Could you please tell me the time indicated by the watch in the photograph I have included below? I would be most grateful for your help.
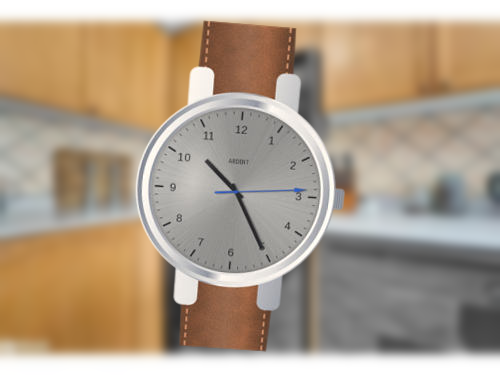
10:25:14
